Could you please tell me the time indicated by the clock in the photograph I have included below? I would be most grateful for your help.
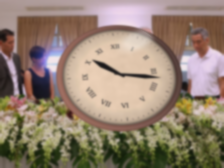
10:17
